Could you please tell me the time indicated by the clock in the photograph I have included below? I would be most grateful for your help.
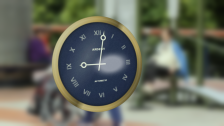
9:02
